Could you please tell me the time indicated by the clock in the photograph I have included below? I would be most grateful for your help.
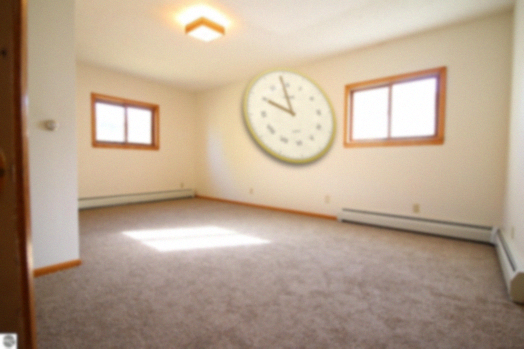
9:59
